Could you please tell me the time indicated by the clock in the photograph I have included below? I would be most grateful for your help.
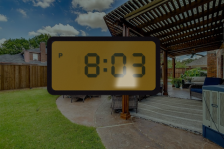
8:03
